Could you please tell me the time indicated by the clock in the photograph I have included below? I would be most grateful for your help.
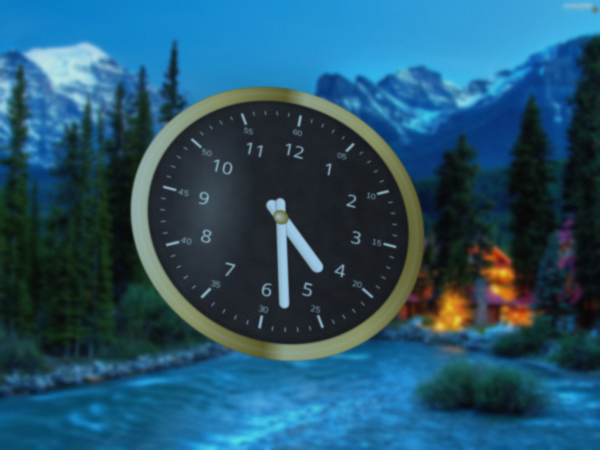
4:28
